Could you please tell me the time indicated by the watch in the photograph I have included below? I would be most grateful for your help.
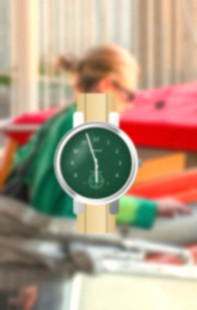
5:57
